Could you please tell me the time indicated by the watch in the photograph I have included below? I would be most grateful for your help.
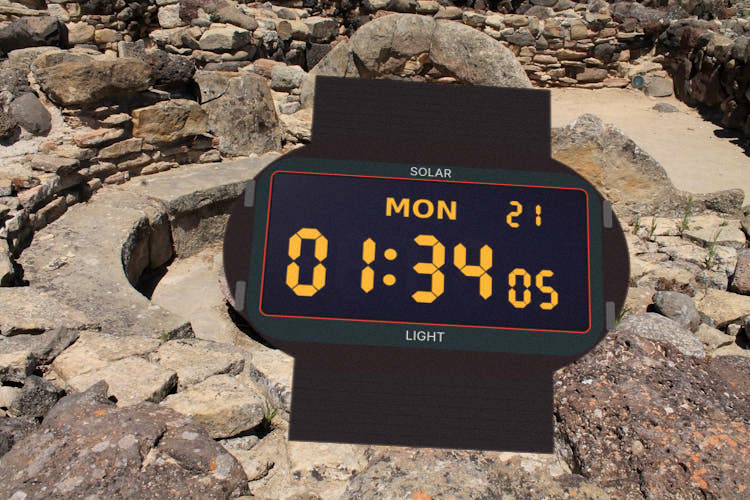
1:34:05
